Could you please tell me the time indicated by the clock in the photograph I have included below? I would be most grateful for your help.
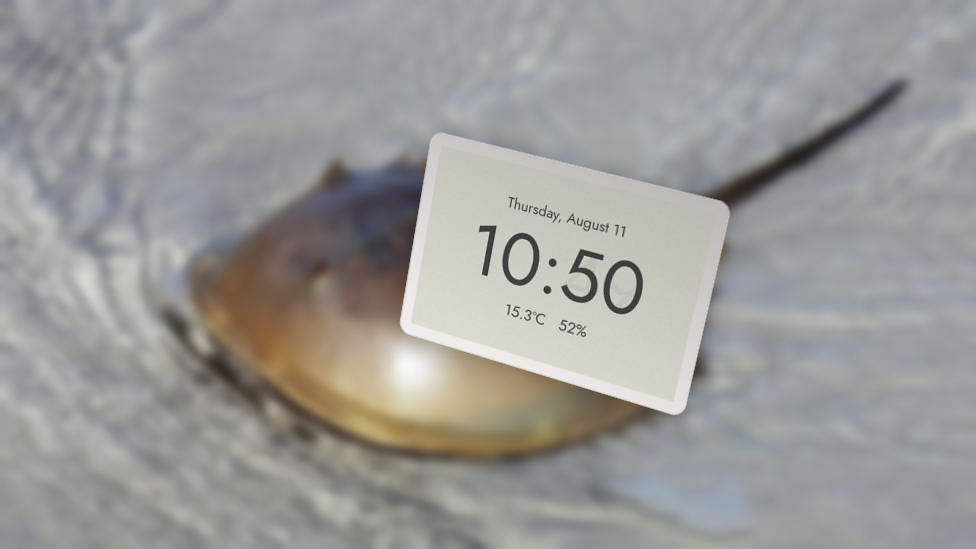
10:50
